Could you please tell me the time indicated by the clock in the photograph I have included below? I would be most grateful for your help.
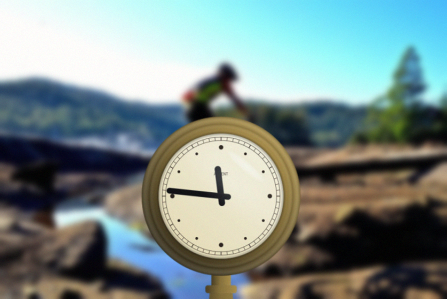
11:46
